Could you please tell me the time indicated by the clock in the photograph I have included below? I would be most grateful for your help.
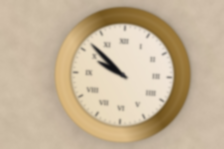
9:52
